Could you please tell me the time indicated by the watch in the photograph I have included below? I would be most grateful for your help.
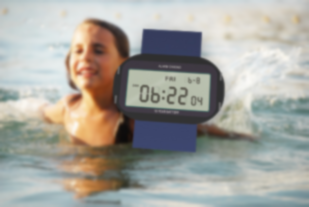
6:22
